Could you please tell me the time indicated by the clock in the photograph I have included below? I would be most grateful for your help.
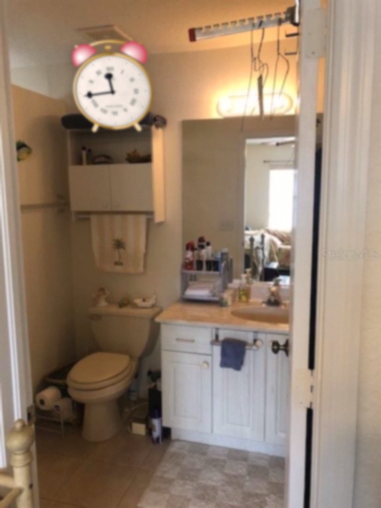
11:44
